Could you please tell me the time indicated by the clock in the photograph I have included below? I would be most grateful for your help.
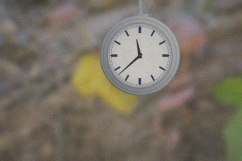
11:38
